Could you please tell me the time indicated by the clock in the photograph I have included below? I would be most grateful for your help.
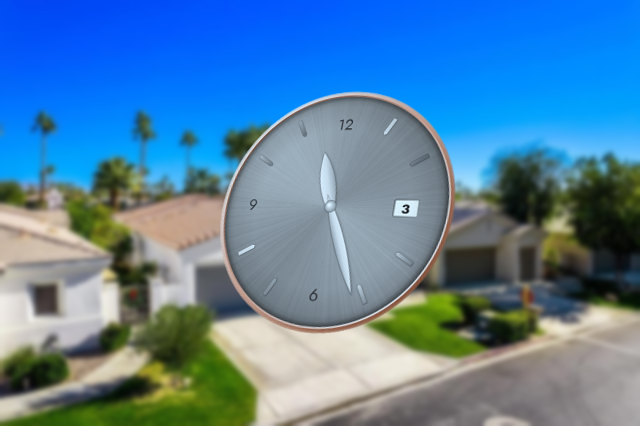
11:26
